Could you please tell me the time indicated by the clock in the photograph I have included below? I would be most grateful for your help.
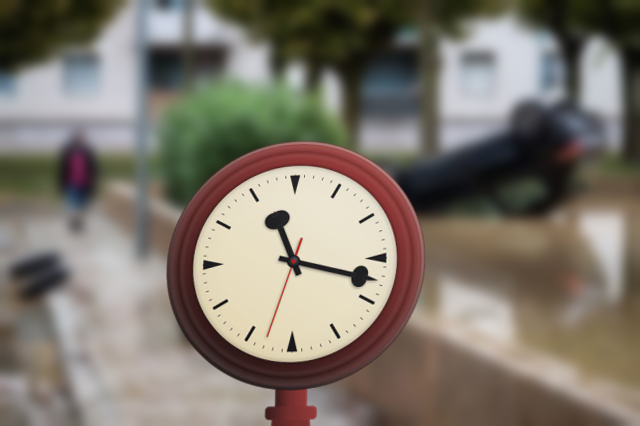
11:17:33
